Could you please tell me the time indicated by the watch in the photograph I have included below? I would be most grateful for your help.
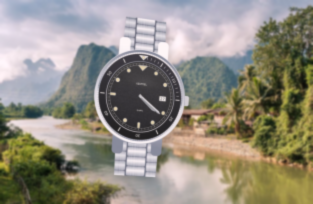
4:21
